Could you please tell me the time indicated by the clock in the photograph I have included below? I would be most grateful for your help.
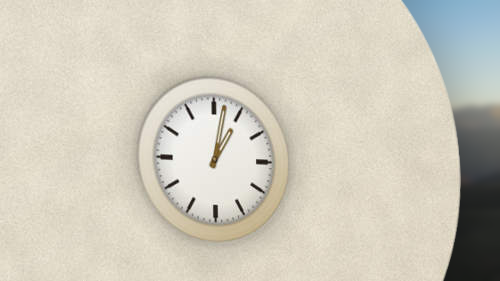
1:02
